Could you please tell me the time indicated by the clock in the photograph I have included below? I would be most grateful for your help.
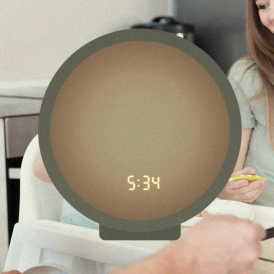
5:34
